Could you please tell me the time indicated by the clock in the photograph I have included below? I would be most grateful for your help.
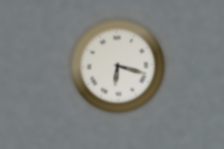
6:18
